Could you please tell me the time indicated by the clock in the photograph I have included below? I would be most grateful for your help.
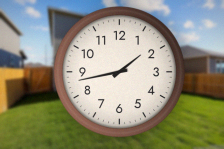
1:43
